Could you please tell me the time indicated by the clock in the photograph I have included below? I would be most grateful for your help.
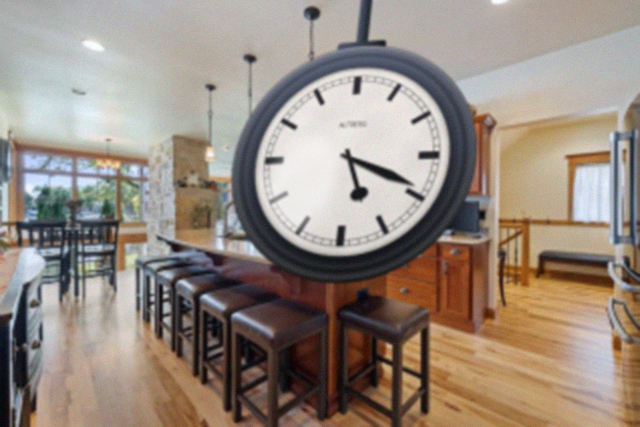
5:19
